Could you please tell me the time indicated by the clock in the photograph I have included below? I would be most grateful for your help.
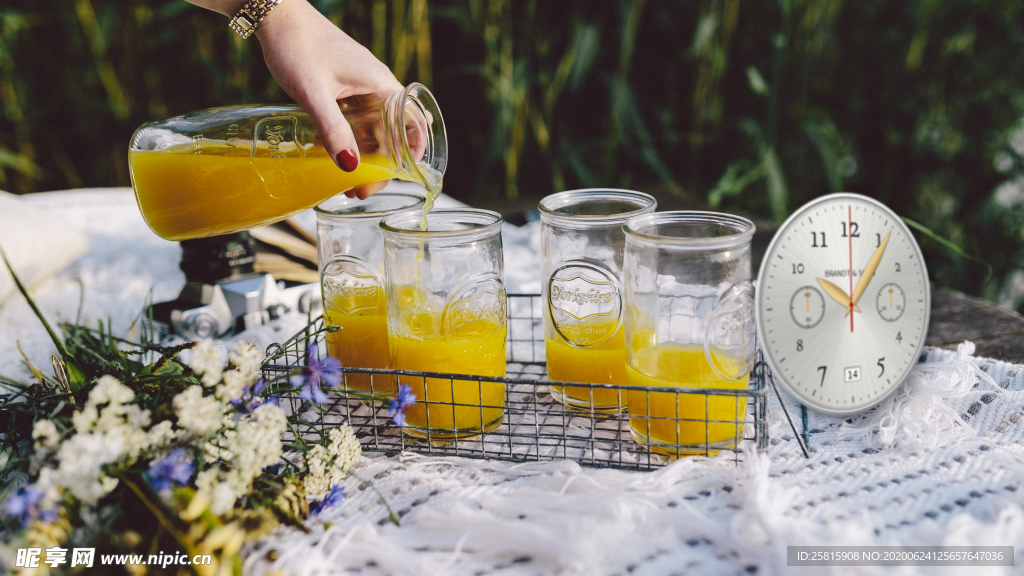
10:06
